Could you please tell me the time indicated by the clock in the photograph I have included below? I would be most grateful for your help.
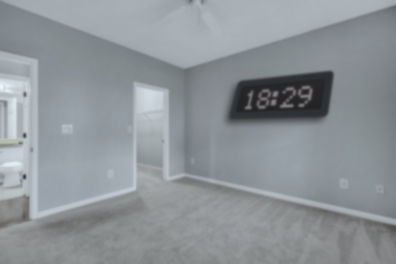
18:29
